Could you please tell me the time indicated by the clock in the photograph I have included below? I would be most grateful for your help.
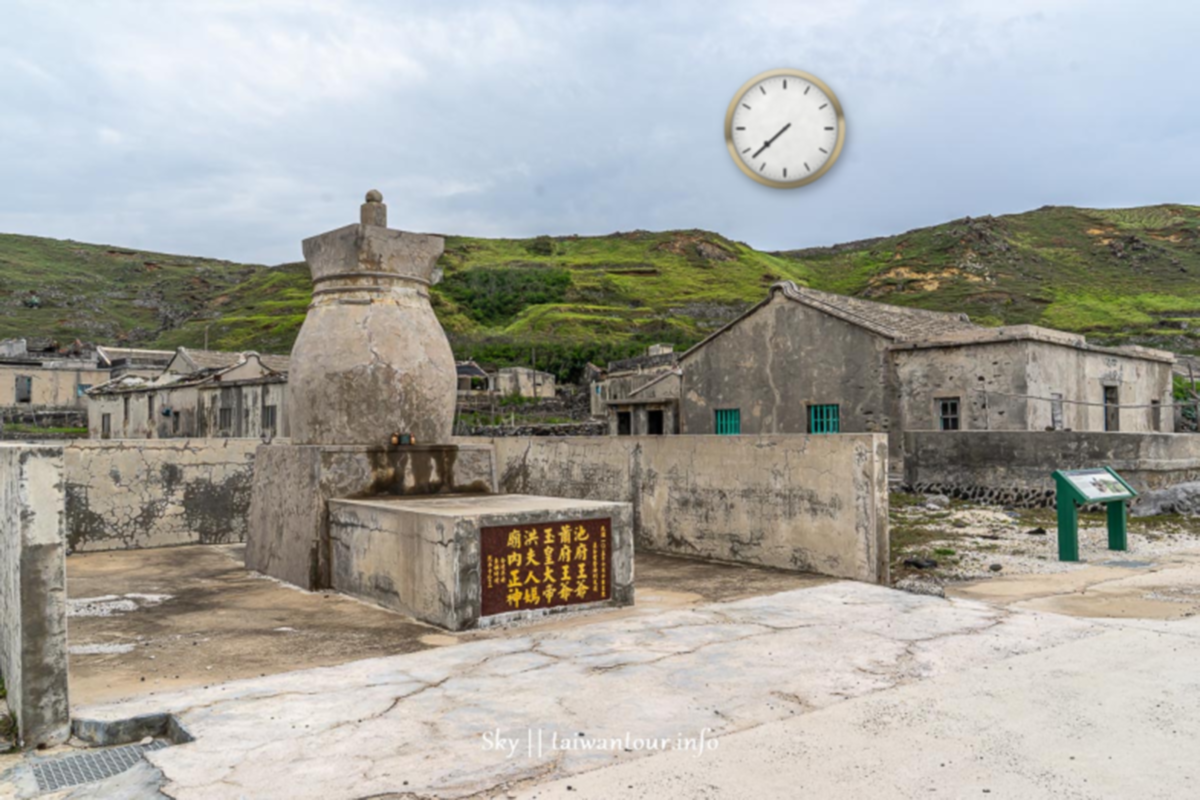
7:38
